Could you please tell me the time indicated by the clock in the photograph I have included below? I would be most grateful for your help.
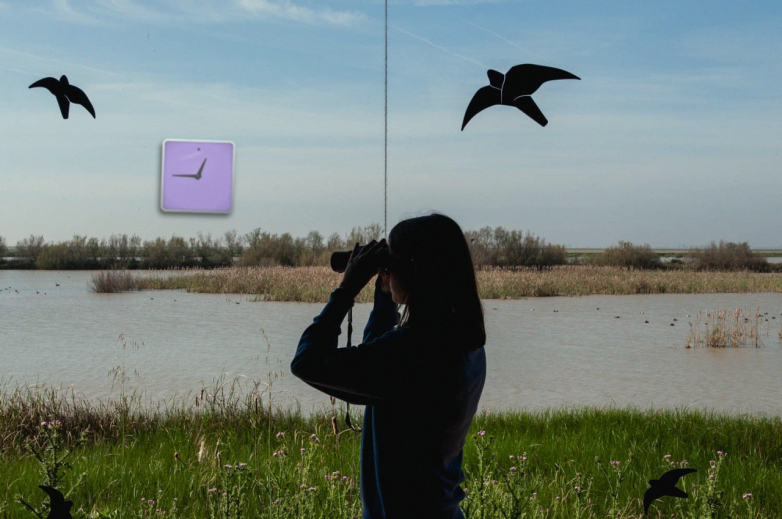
12:45
